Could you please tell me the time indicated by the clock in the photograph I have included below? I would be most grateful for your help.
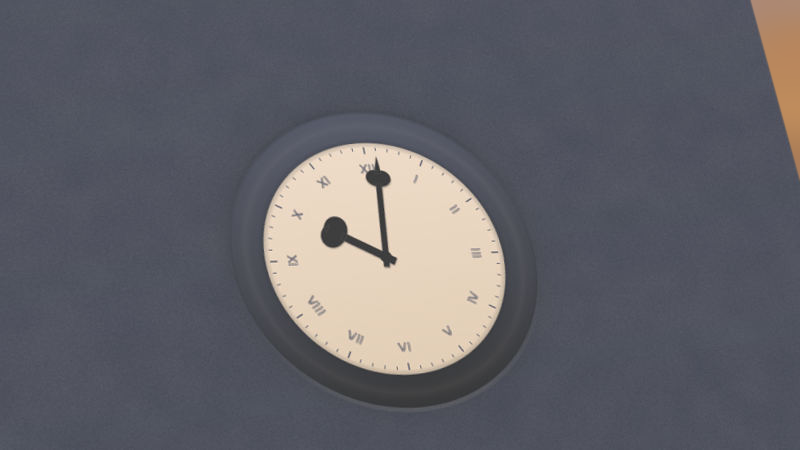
10:01
